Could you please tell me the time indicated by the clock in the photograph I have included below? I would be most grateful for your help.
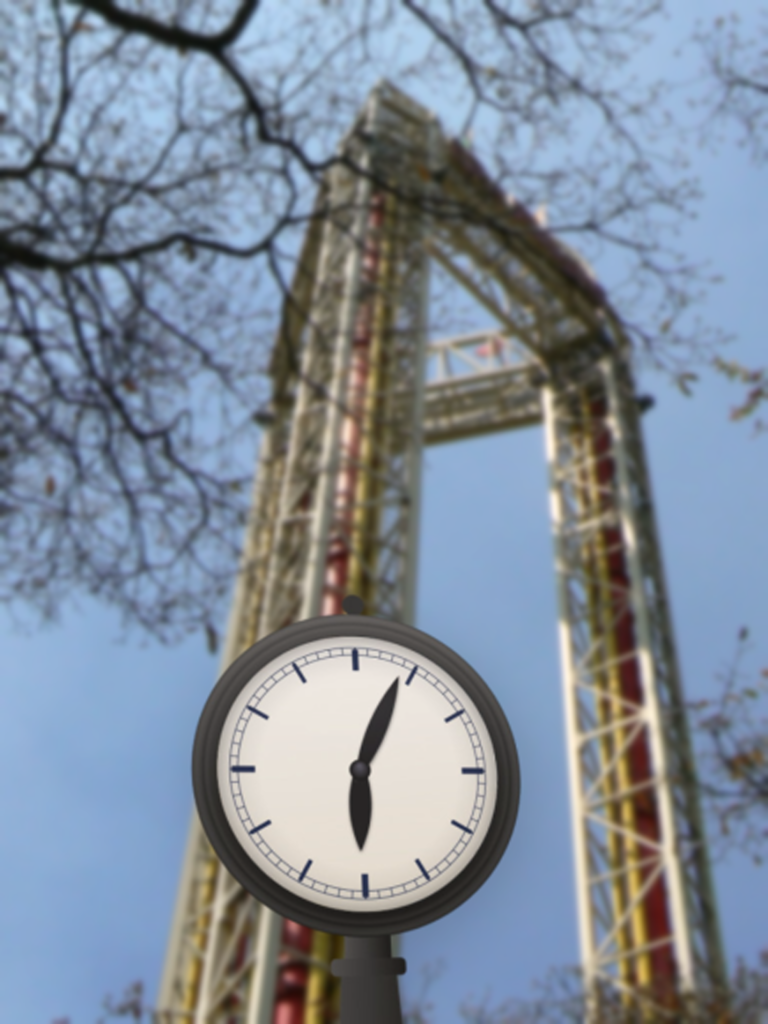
6:04
